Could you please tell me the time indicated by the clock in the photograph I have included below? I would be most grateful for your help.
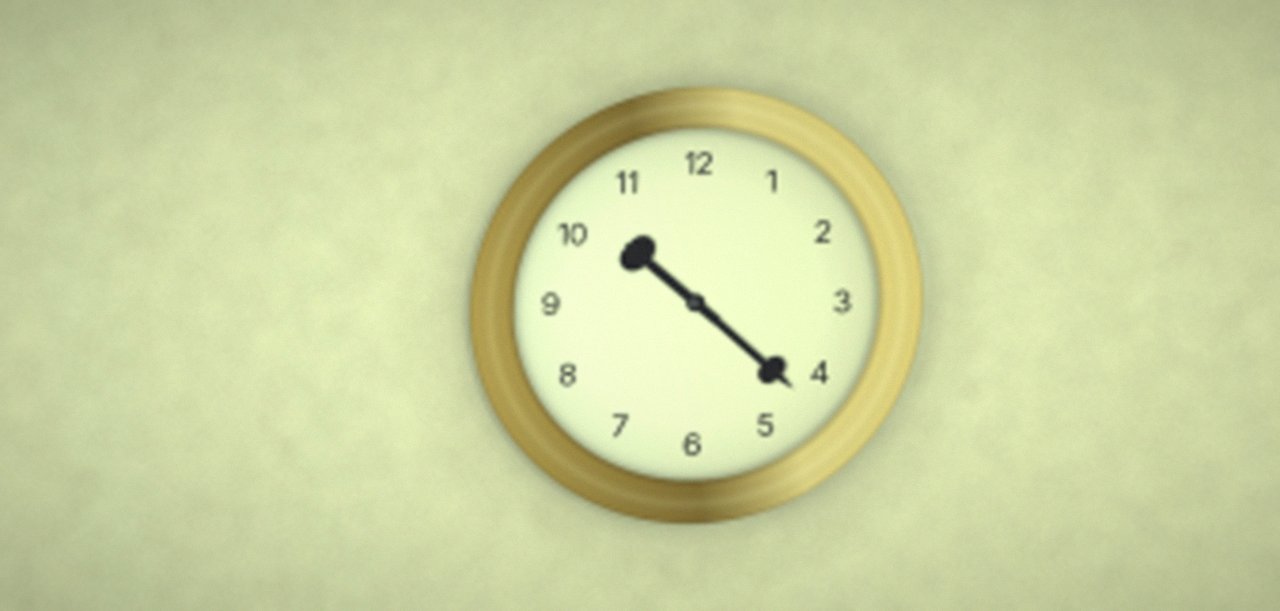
10:22
